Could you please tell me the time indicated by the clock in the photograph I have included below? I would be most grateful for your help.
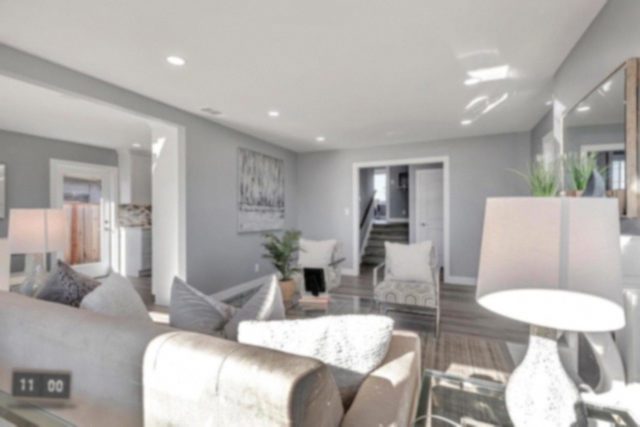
11:00
